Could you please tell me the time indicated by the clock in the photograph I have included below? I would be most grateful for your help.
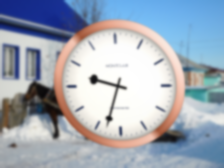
9:33
